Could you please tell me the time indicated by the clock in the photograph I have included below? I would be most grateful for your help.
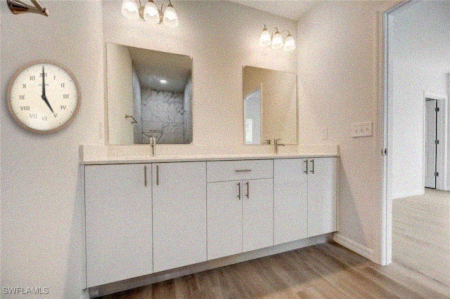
5:00
